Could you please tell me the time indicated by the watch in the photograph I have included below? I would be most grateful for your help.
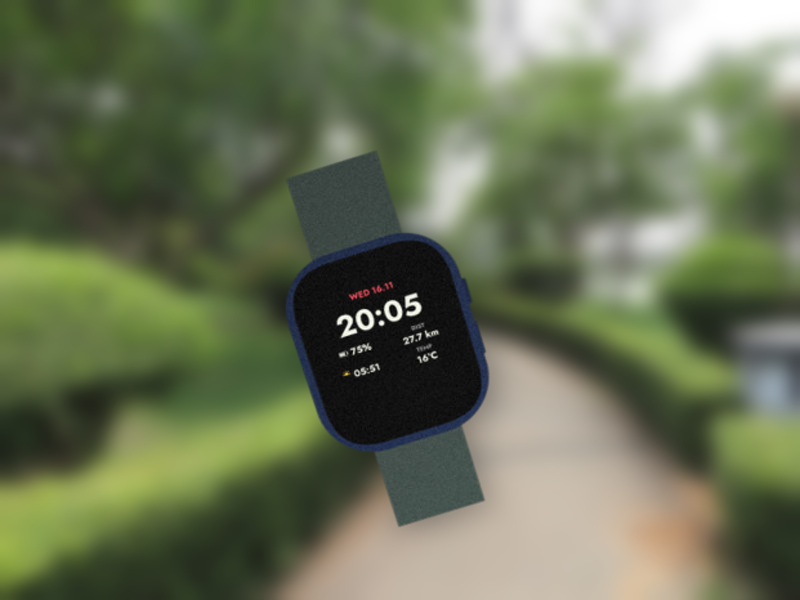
20:05
